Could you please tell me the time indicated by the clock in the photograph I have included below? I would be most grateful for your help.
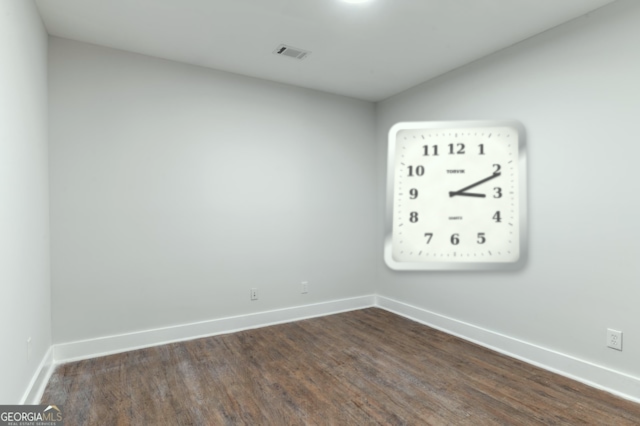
3:11
